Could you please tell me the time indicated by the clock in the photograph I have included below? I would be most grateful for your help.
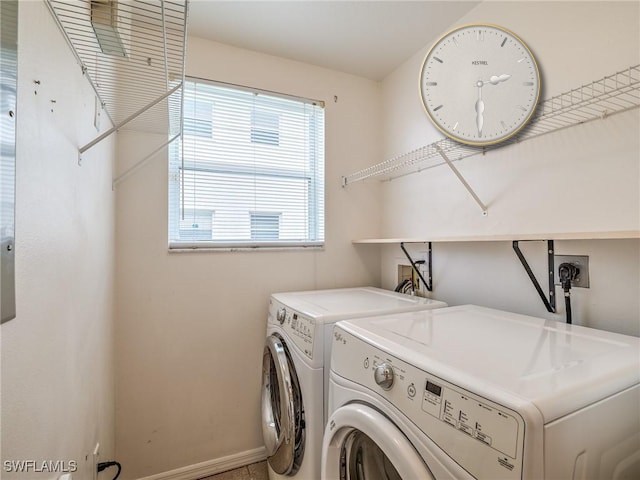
2:30
